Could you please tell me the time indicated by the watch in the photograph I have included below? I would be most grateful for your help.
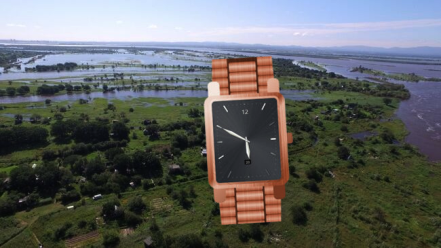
5:50
